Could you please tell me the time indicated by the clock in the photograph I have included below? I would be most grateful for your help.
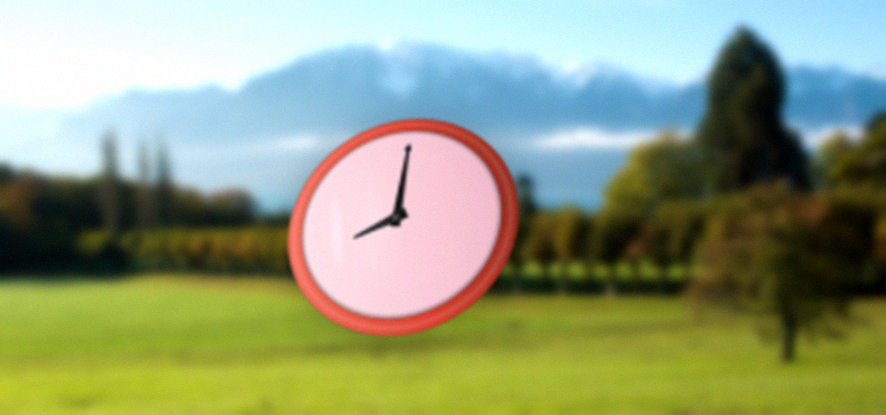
8:00
